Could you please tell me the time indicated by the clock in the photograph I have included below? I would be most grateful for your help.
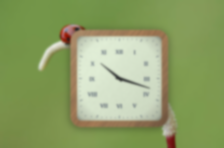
10:18
